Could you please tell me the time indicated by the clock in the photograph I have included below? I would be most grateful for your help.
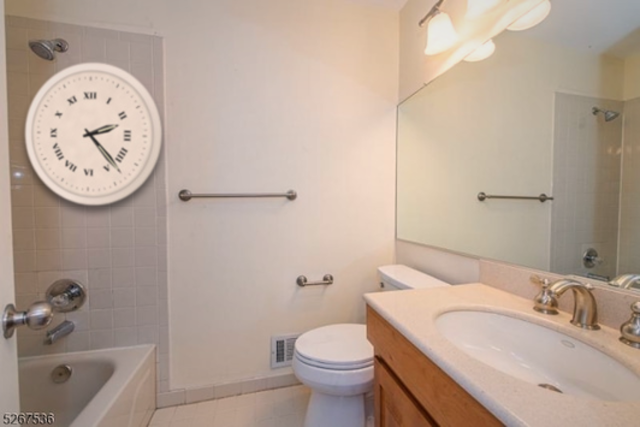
2:23
